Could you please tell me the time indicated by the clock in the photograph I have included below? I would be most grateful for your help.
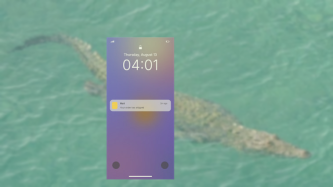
4:01
